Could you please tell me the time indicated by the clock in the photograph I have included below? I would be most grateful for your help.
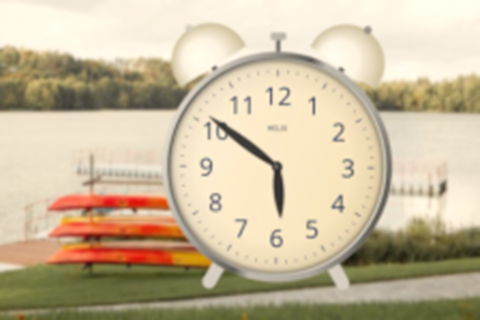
5:51
